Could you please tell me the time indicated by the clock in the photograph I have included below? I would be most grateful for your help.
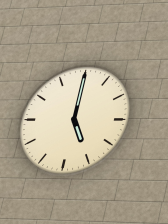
5:00
